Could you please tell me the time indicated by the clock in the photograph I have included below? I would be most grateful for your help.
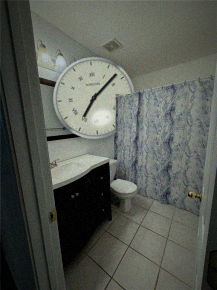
7:08
